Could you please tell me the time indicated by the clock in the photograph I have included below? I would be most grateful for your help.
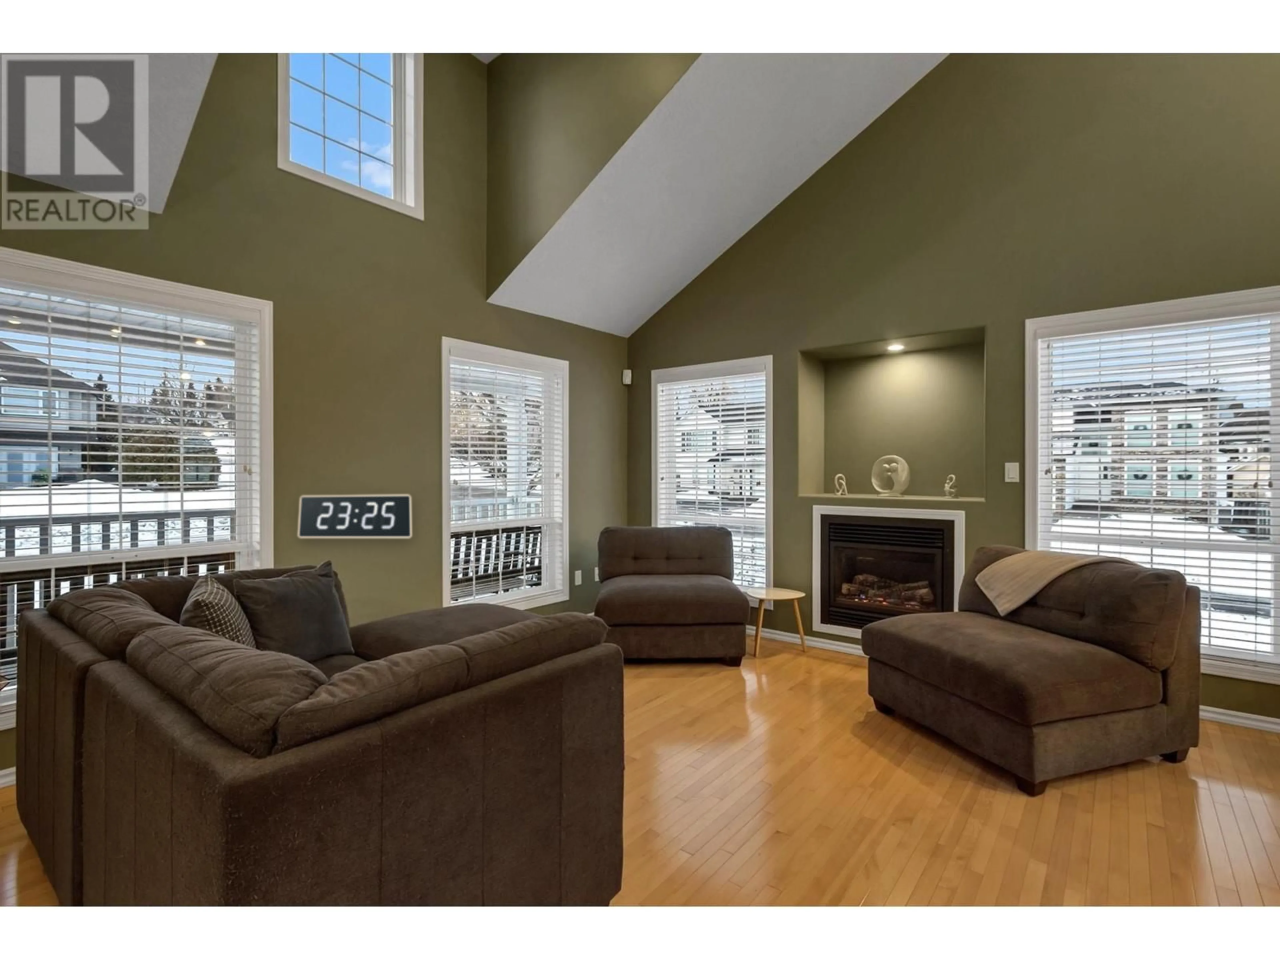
23:25
